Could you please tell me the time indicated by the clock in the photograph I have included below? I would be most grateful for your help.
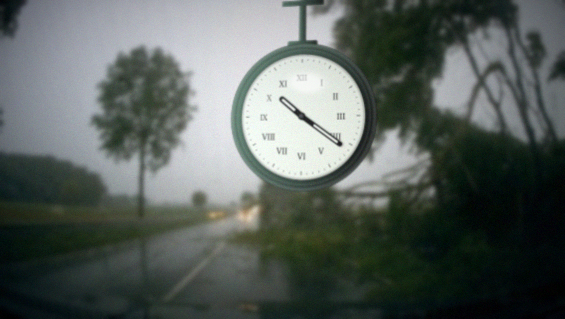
10:21
